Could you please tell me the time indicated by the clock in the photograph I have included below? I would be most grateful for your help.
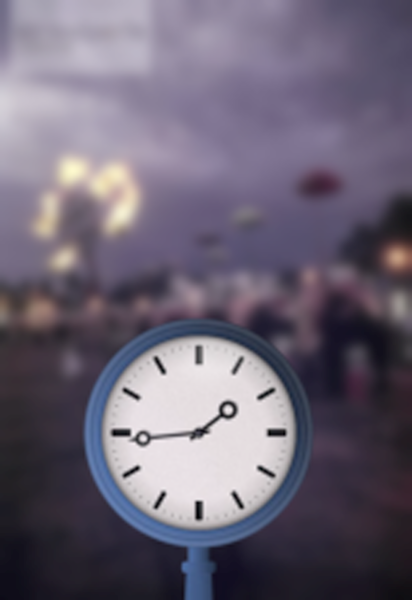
1:44
